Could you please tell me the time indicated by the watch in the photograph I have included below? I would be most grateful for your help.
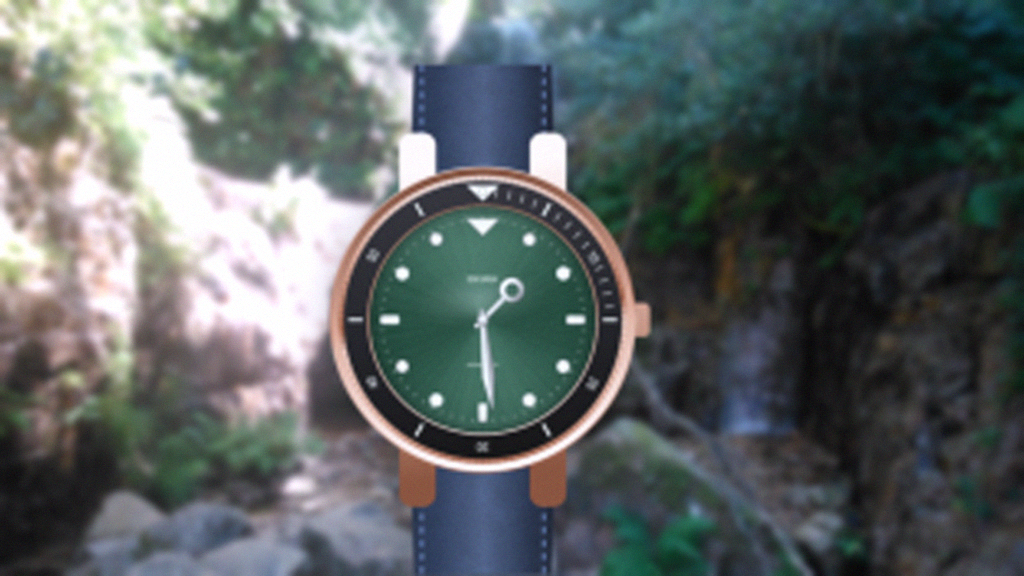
1:29
